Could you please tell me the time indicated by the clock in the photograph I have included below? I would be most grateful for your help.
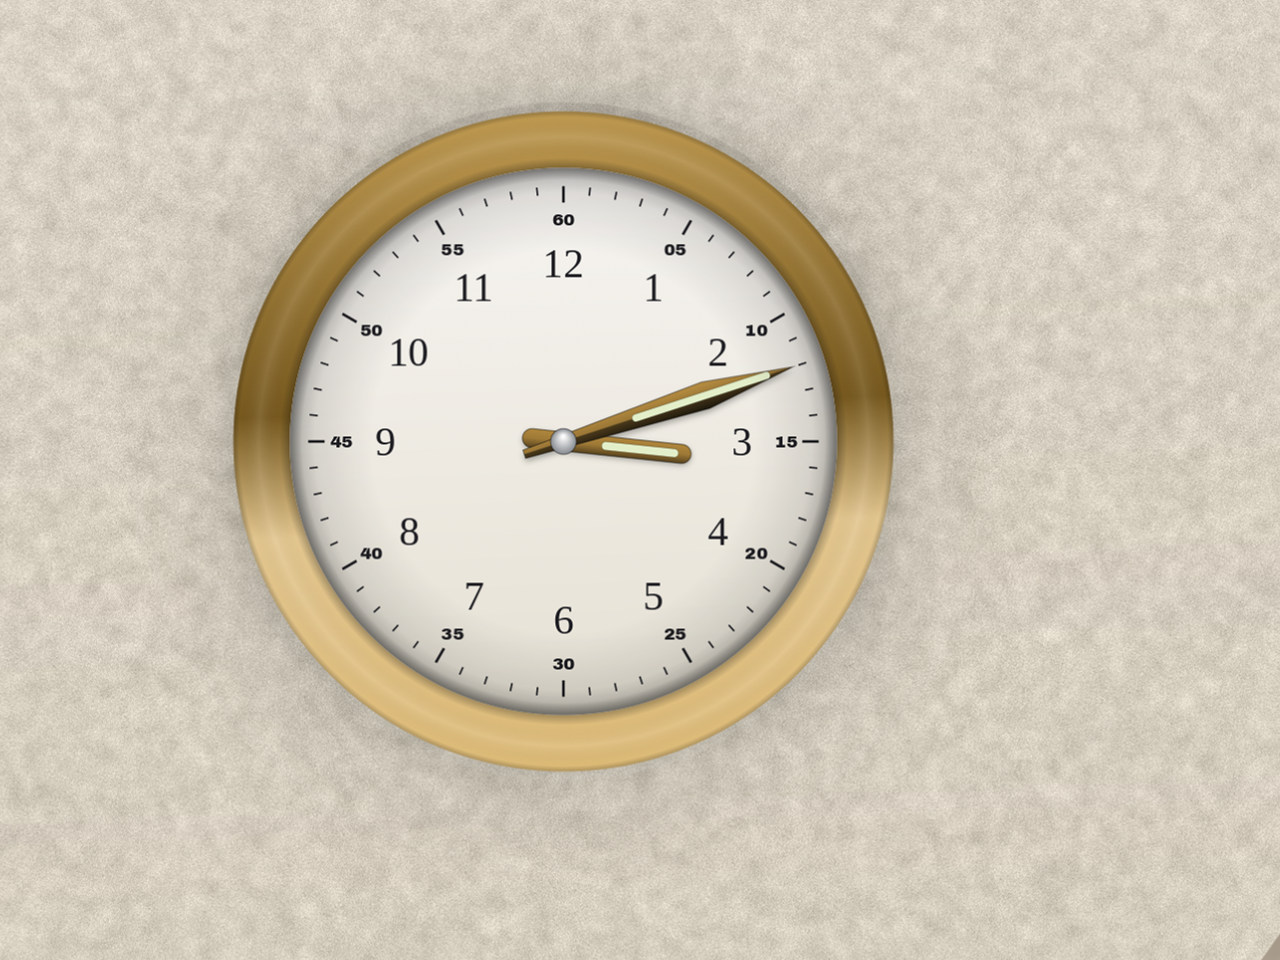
3:12
